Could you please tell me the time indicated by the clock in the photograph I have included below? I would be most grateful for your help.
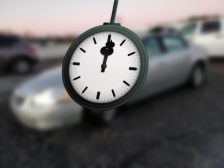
12:01
